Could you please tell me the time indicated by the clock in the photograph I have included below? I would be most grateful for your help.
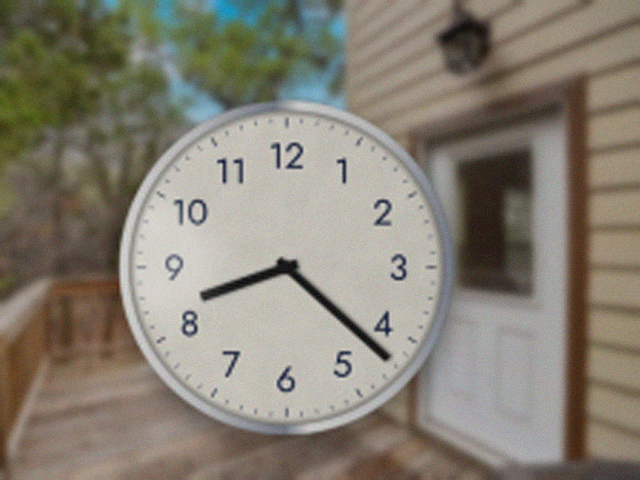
8:22
